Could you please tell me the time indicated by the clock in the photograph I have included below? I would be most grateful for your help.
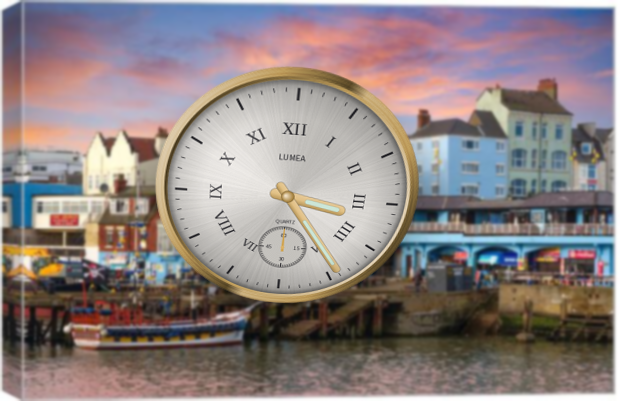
3:24
